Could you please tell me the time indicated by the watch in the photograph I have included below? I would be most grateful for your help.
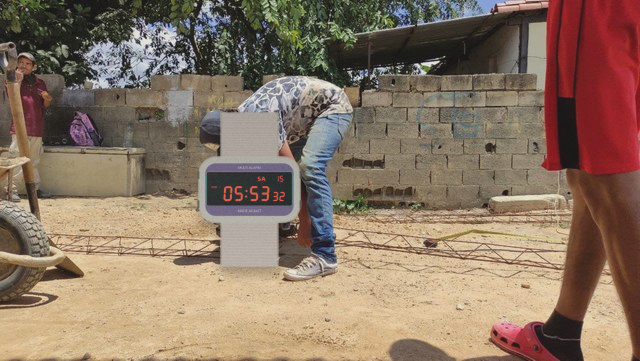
5:53:32
